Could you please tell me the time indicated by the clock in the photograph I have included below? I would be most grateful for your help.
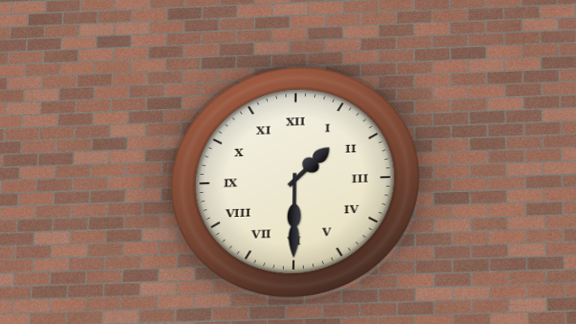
1:30
